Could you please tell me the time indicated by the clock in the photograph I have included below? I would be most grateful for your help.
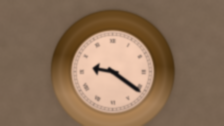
9:21
